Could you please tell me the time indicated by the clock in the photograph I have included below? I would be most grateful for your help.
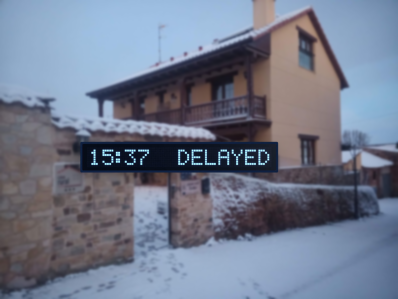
15:37
